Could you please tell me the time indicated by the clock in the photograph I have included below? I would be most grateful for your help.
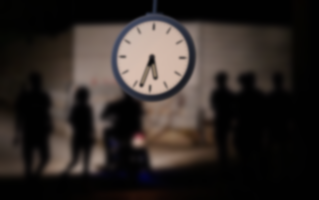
5:33
